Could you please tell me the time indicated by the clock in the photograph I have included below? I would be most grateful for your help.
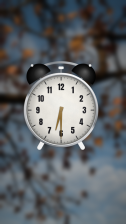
6:30
